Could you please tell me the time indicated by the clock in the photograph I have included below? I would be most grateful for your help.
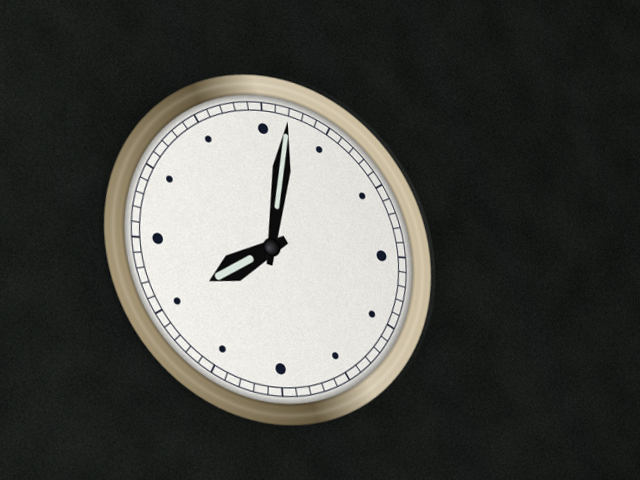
8:02
